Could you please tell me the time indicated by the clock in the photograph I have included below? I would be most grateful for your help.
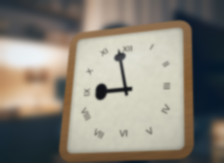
8:58
